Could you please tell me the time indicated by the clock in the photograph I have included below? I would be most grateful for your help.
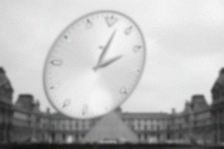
2:02
